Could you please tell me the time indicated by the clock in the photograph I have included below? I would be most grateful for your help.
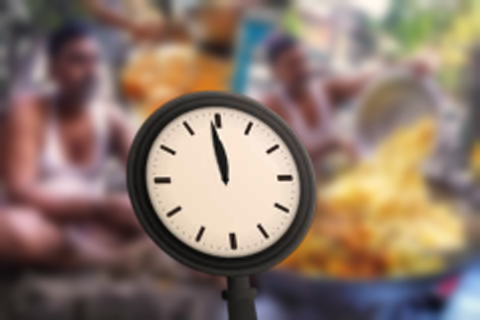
11:59
